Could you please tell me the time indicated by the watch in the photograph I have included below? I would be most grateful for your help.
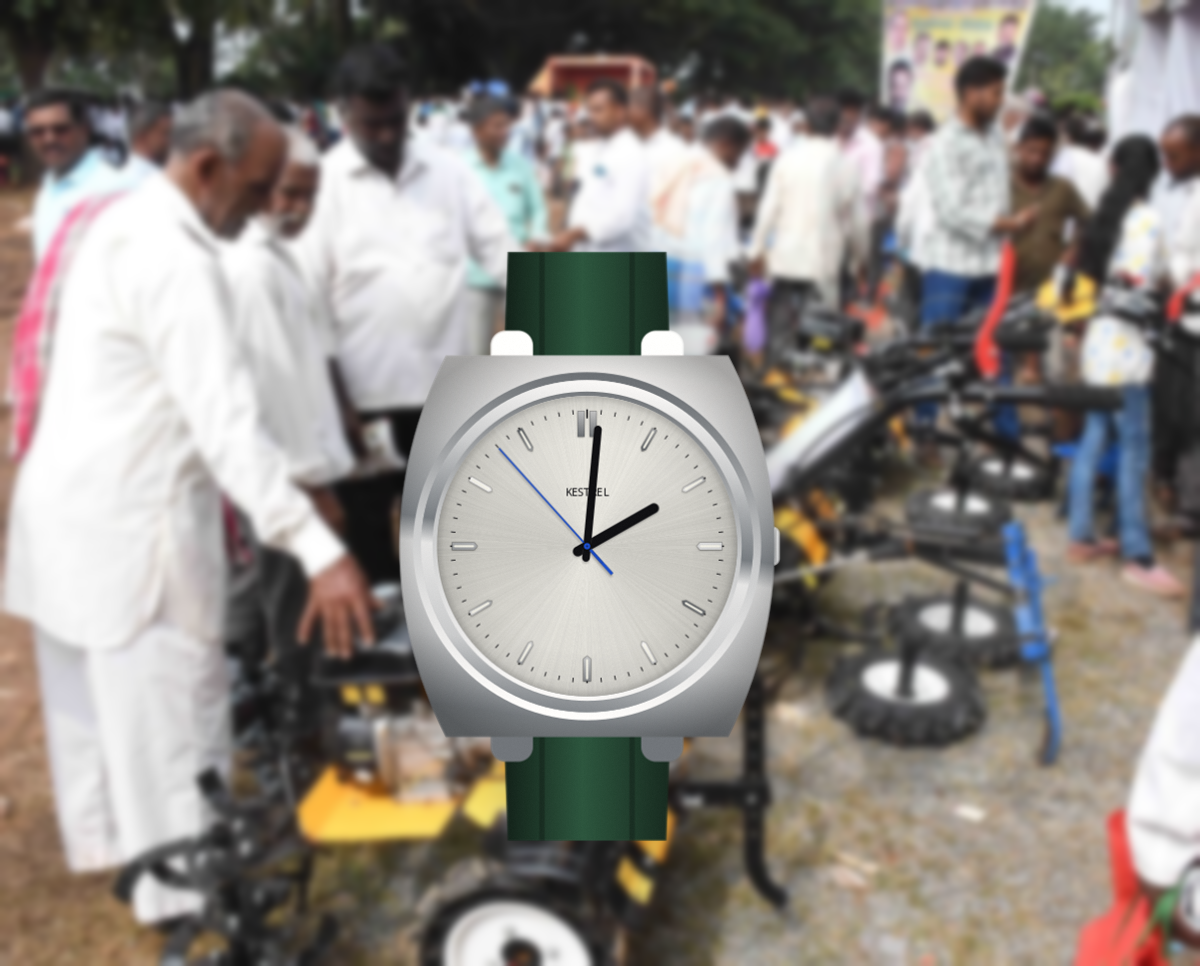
2:00:53
